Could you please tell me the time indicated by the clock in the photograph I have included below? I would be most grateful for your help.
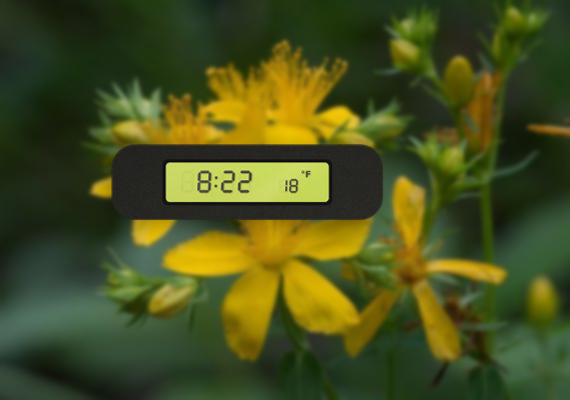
8:22
